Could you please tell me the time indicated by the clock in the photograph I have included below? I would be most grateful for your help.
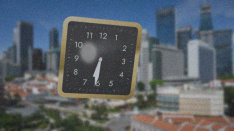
6:31
